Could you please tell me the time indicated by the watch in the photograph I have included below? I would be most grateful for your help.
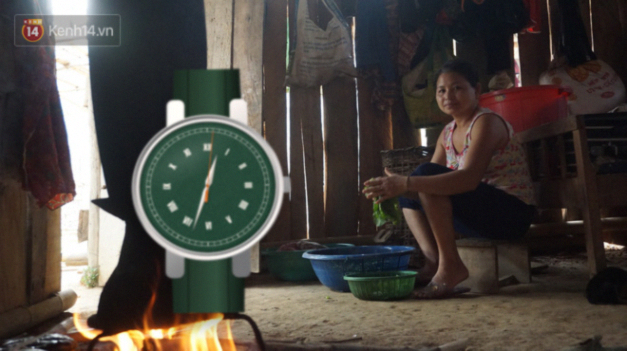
12:33:01
